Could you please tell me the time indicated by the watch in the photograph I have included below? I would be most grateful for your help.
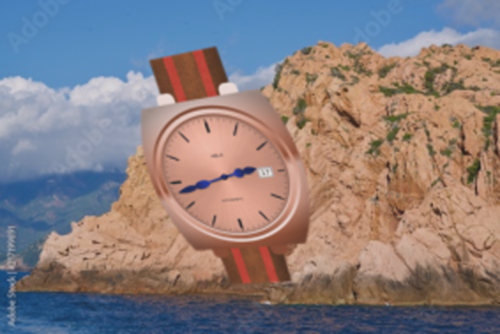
2:43
